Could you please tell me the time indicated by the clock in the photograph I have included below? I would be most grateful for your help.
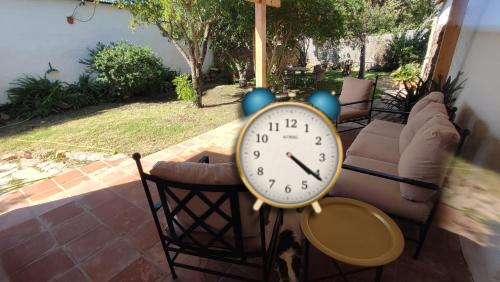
4:21
